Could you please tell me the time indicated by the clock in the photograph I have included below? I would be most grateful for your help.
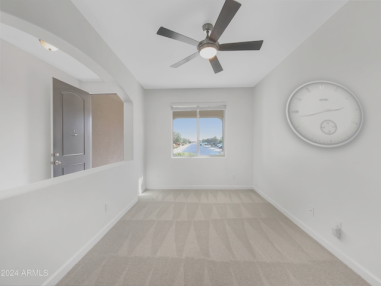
2:43
